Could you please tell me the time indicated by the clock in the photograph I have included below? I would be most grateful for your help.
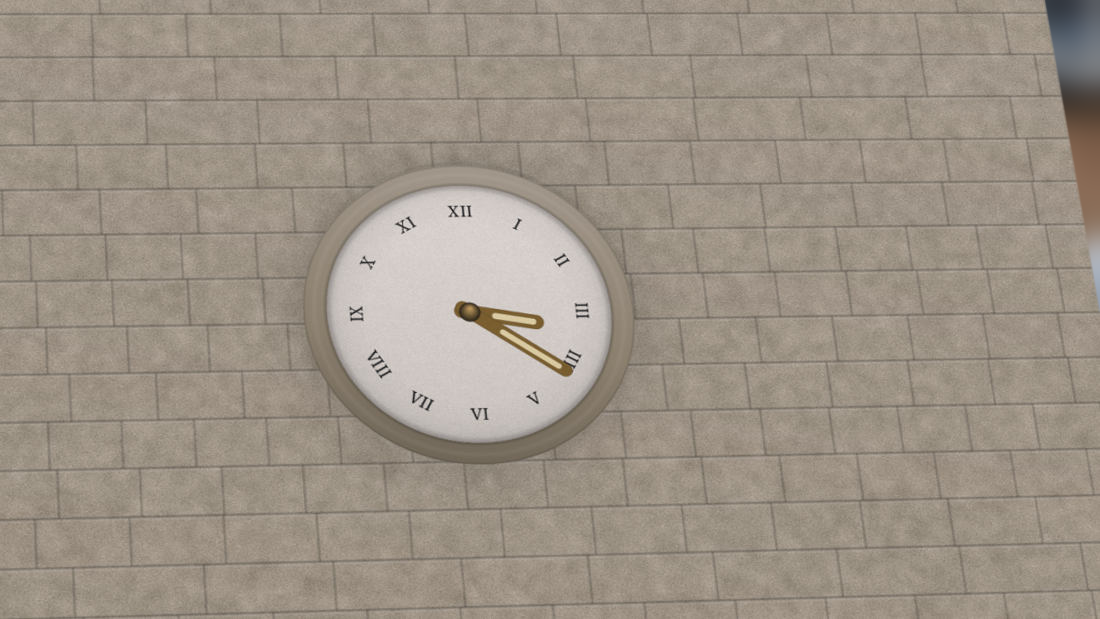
3:21
